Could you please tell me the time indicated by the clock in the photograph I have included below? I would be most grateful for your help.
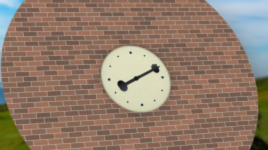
8:11
